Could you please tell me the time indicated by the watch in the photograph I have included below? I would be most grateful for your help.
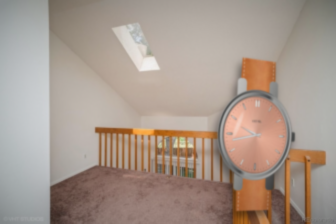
9:43
